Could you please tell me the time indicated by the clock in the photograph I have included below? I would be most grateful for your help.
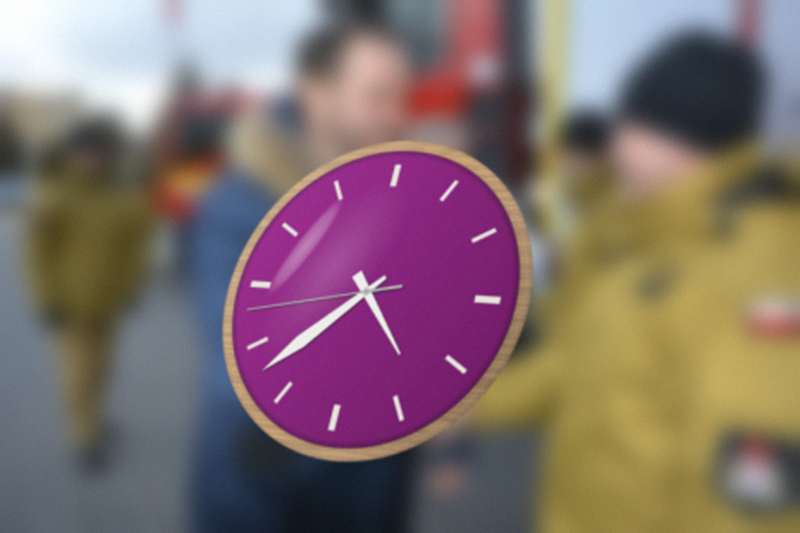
4:37:43
